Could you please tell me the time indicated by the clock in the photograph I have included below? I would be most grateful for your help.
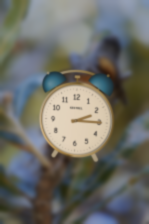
2:15
